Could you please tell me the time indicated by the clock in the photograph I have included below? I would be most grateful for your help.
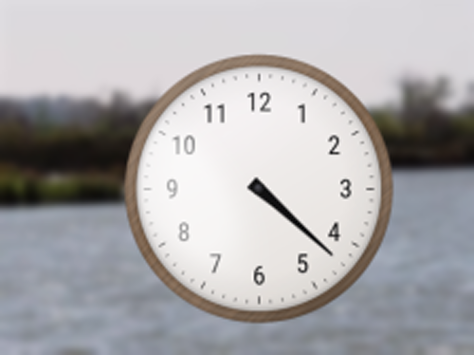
4:22
